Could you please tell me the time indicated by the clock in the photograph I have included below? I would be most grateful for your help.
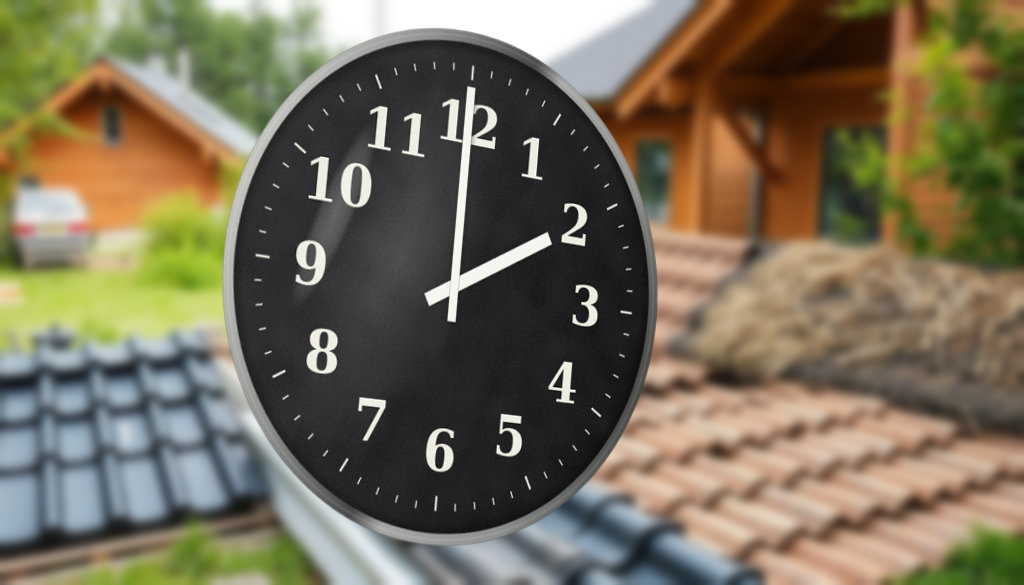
2:00
